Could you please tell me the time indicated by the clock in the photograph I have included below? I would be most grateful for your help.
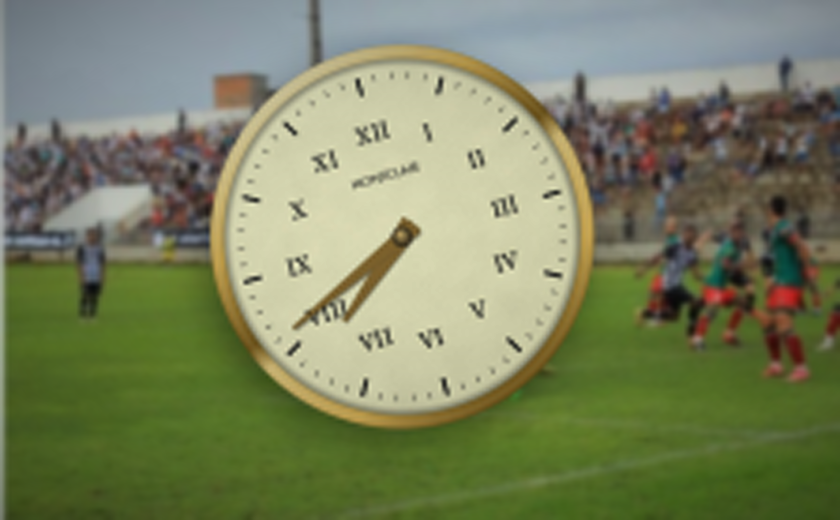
7:41
